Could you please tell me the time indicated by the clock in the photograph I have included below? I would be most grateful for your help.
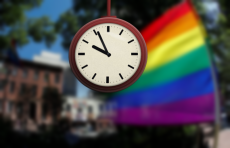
9:56
